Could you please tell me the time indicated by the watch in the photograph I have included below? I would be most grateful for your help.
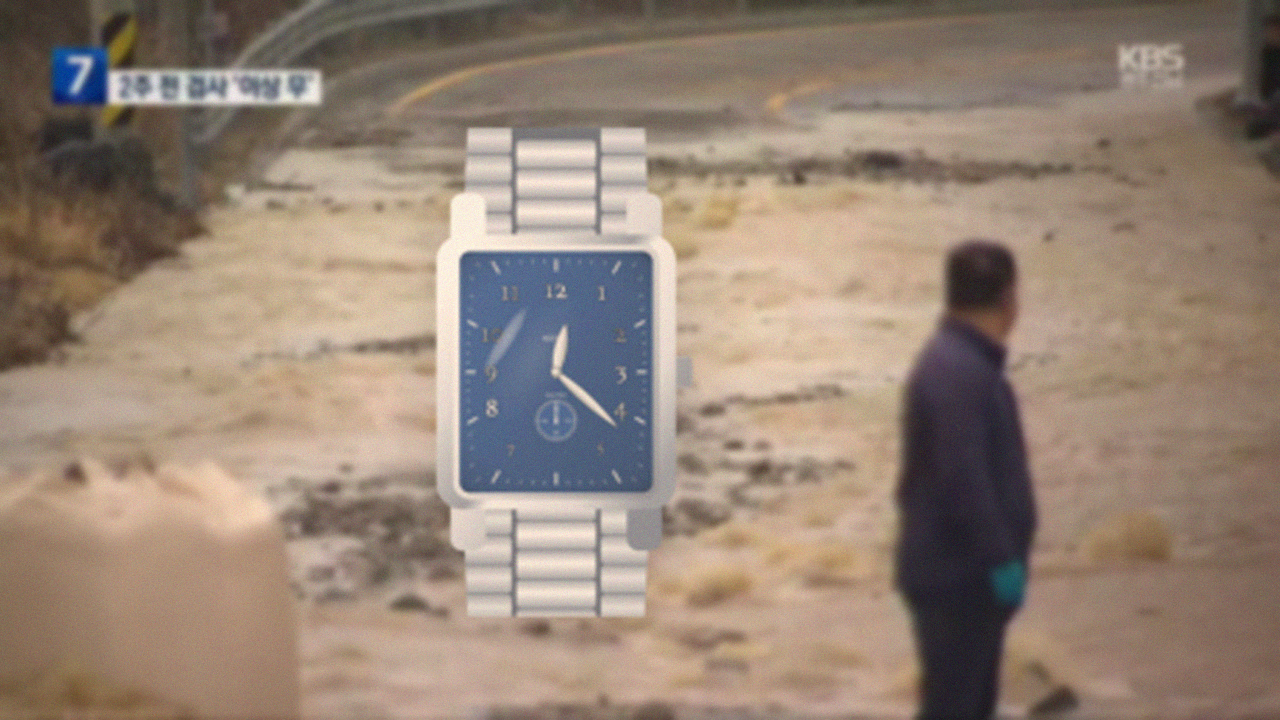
12:22
